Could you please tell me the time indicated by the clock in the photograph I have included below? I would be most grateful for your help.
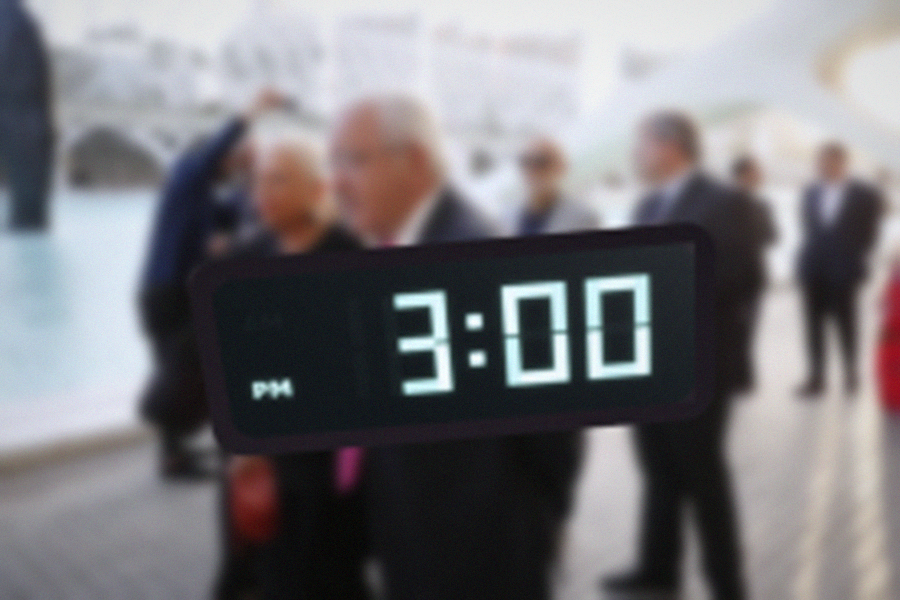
3:00
